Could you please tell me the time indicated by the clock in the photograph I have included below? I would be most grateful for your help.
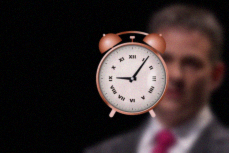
9:06
